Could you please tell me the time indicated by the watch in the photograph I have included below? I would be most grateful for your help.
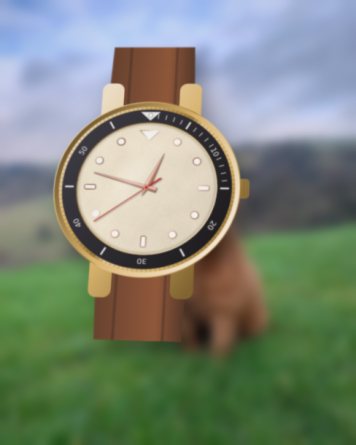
12:47:39
